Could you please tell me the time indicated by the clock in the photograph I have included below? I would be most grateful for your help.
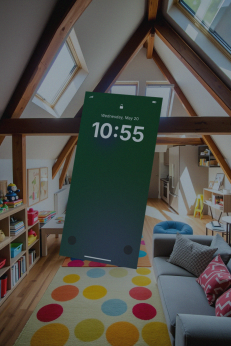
10:55
